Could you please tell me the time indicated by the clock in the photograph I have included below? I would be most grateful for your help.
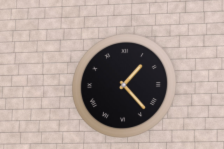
1:23
